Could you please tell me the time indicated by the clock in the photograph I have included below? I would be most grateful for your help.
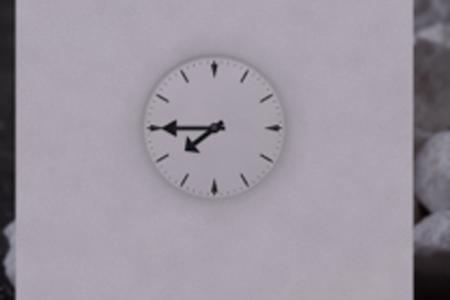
7:45
